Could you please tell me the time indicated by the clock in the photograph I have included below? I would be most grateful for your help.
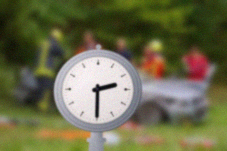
2:30
